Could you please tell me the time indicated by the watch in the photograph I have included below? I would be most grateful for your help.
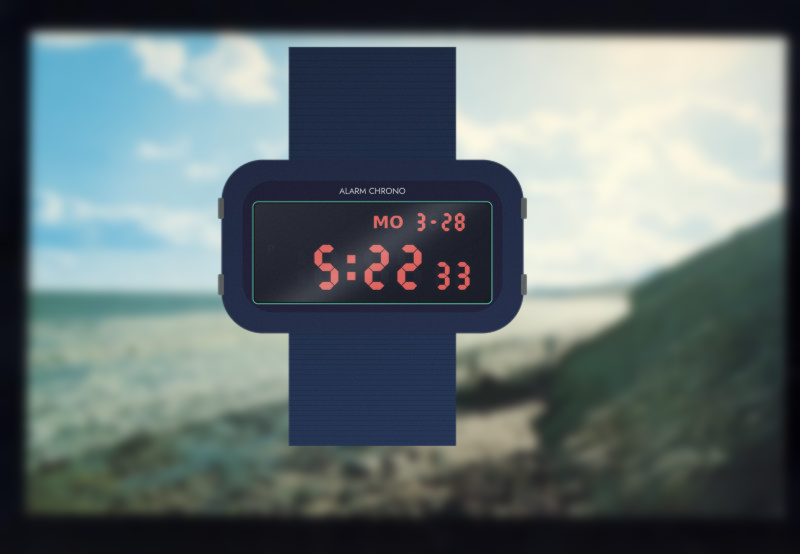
5:22:33
